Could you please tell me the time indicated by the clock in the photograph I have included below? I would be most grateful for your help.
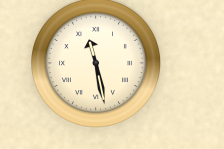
11:28
